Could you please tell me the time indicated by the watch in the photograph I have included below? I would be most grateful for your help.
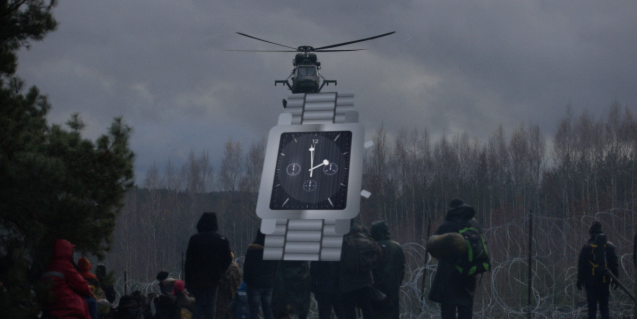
1:59
